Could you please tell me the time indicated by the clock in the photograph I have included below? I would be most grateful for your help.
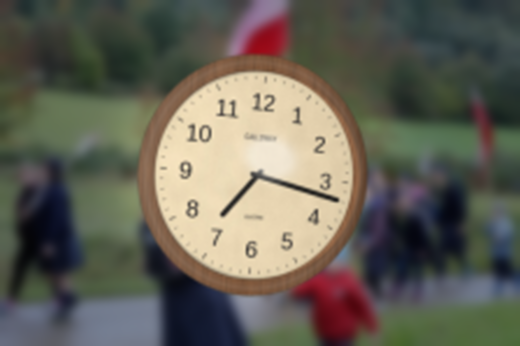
7:17
